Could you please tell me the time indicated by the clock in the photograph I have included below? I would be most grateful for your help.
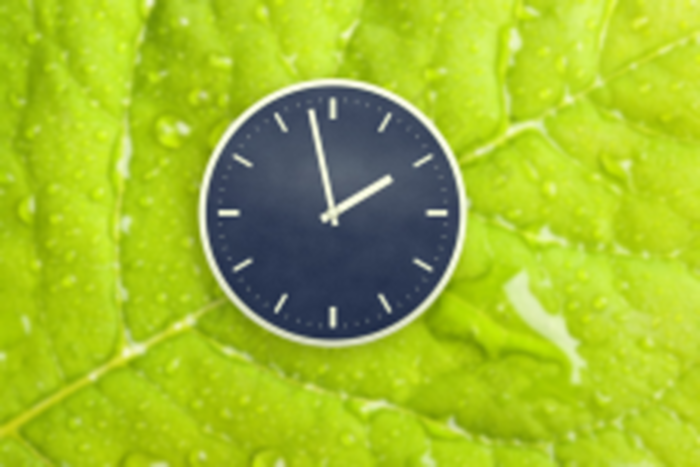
1:58
